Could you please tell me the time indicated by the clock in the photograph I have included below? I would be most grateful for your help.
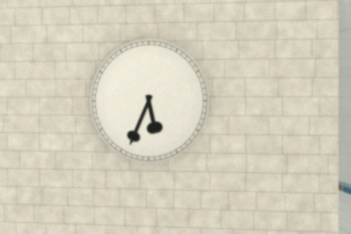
5:34
